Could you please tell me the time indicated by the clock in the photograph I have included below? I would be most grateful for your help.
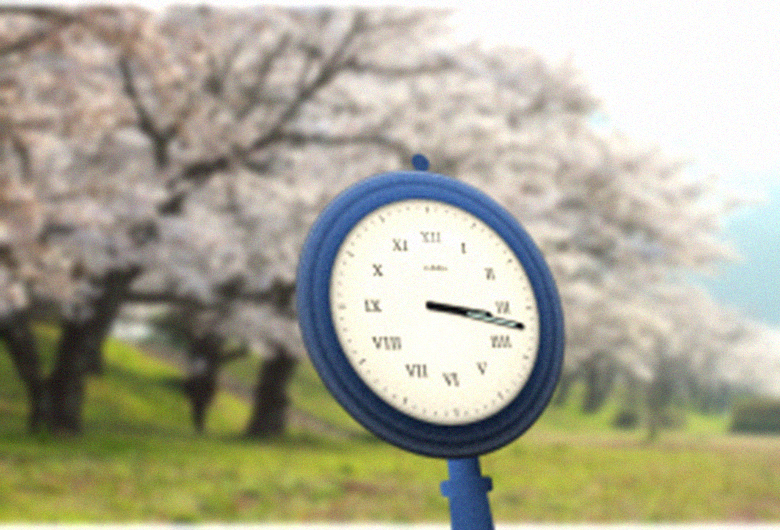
3:17
